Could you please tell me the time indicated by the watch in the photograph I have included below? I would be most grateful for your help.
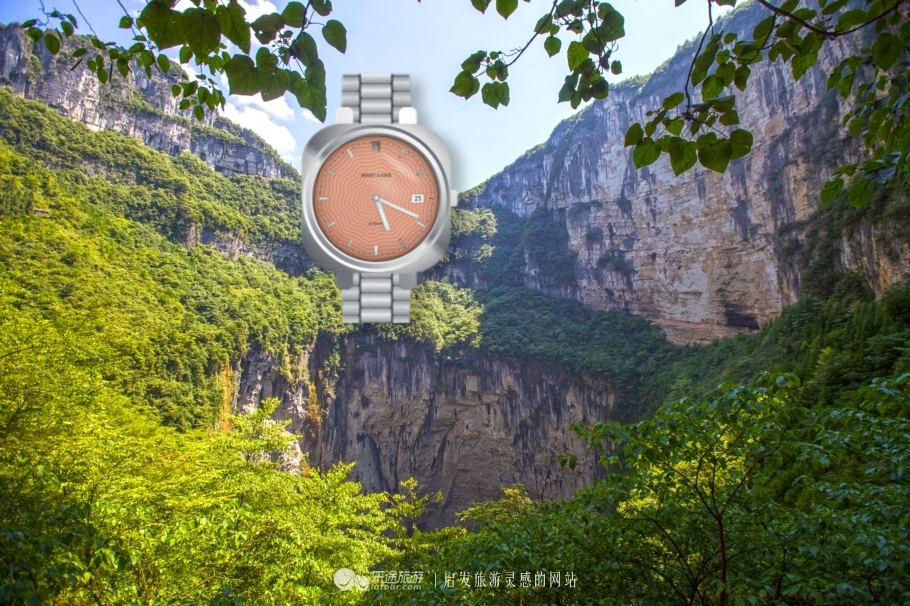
5:19
